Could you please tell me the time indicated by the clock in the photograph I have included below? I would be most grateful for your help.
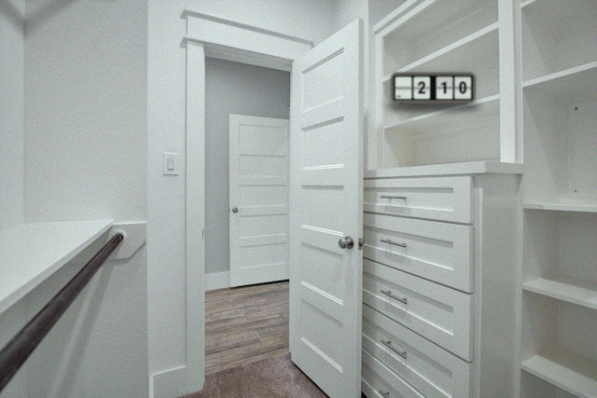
2:10
